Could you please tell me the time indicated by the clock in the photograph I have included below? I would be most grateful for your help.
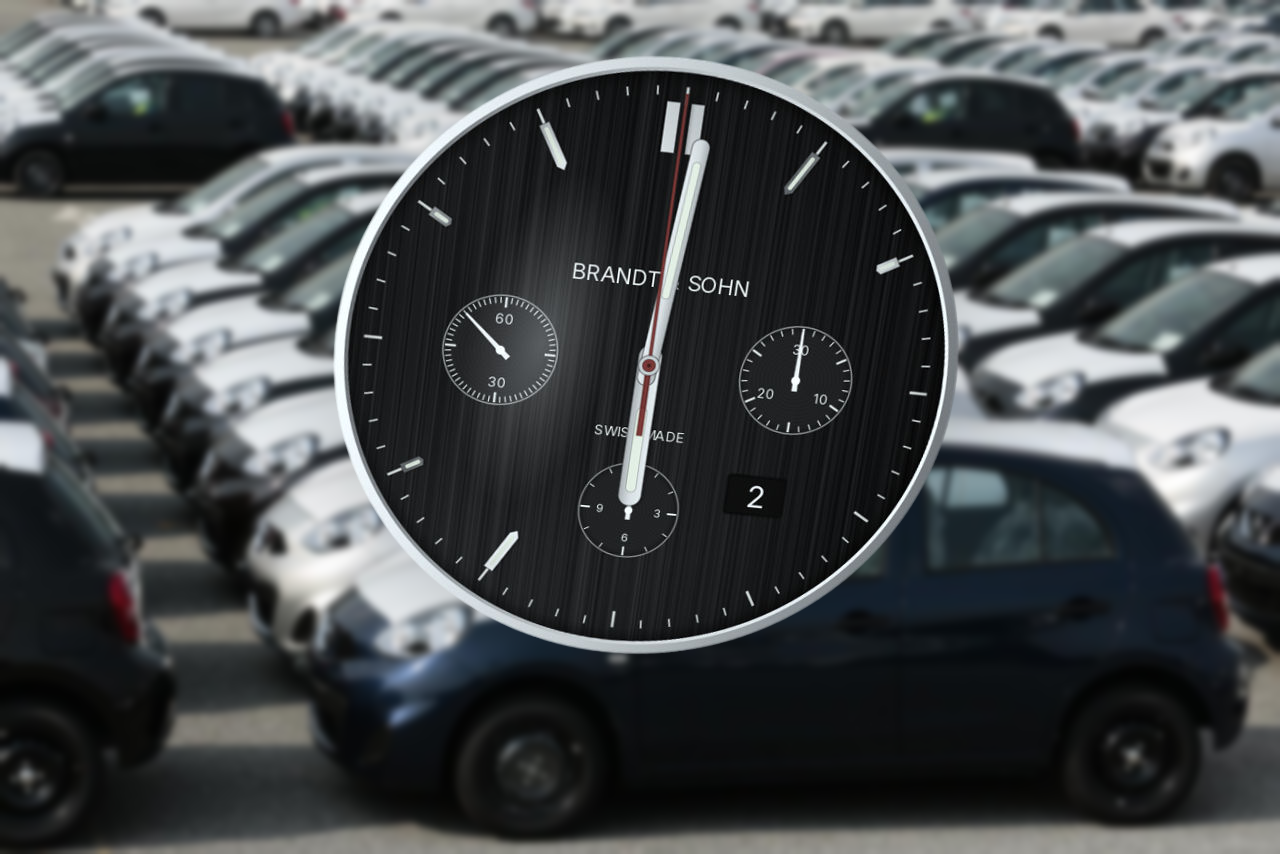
6:00:52
